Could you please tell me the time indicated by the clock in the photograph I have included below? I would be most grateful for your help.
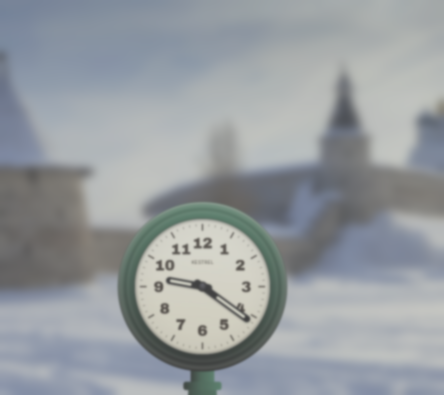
9:21
